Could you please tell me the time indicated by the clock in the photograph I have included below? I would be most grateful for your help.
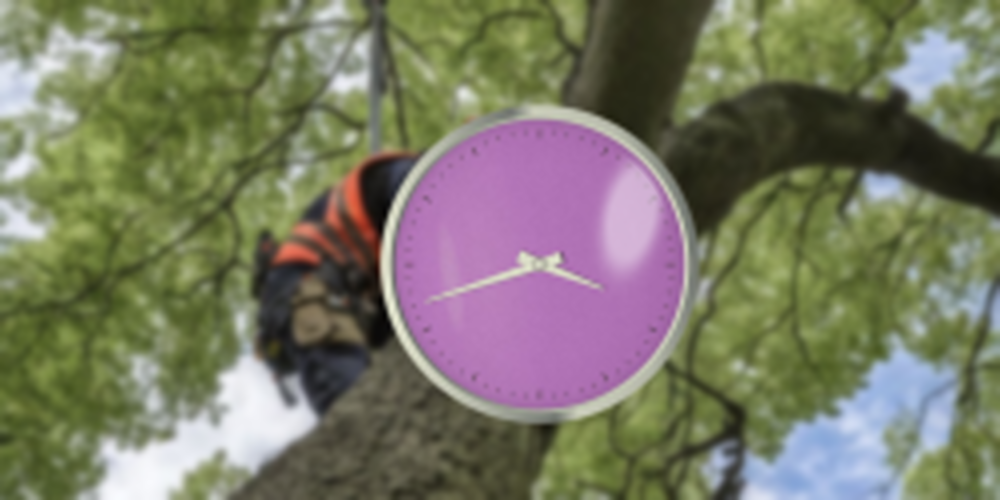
3:42
